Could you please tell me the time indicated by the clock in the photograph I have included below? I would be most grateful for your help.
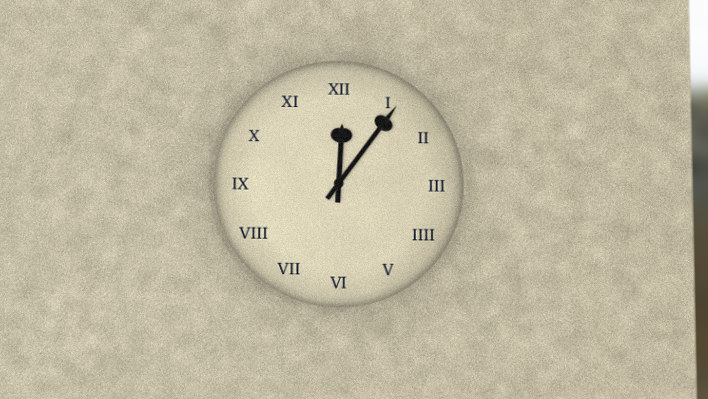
12:06
